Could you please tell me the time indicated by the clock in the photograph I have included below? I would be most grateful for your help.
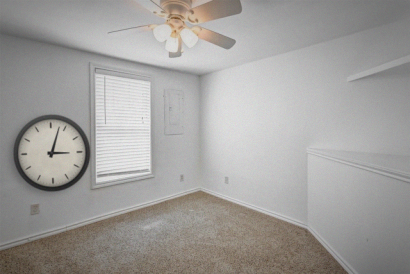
3:03
